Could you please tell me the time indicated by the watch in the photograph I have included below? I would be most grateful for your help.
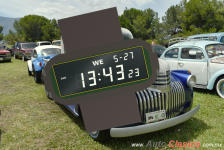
13:43:23
